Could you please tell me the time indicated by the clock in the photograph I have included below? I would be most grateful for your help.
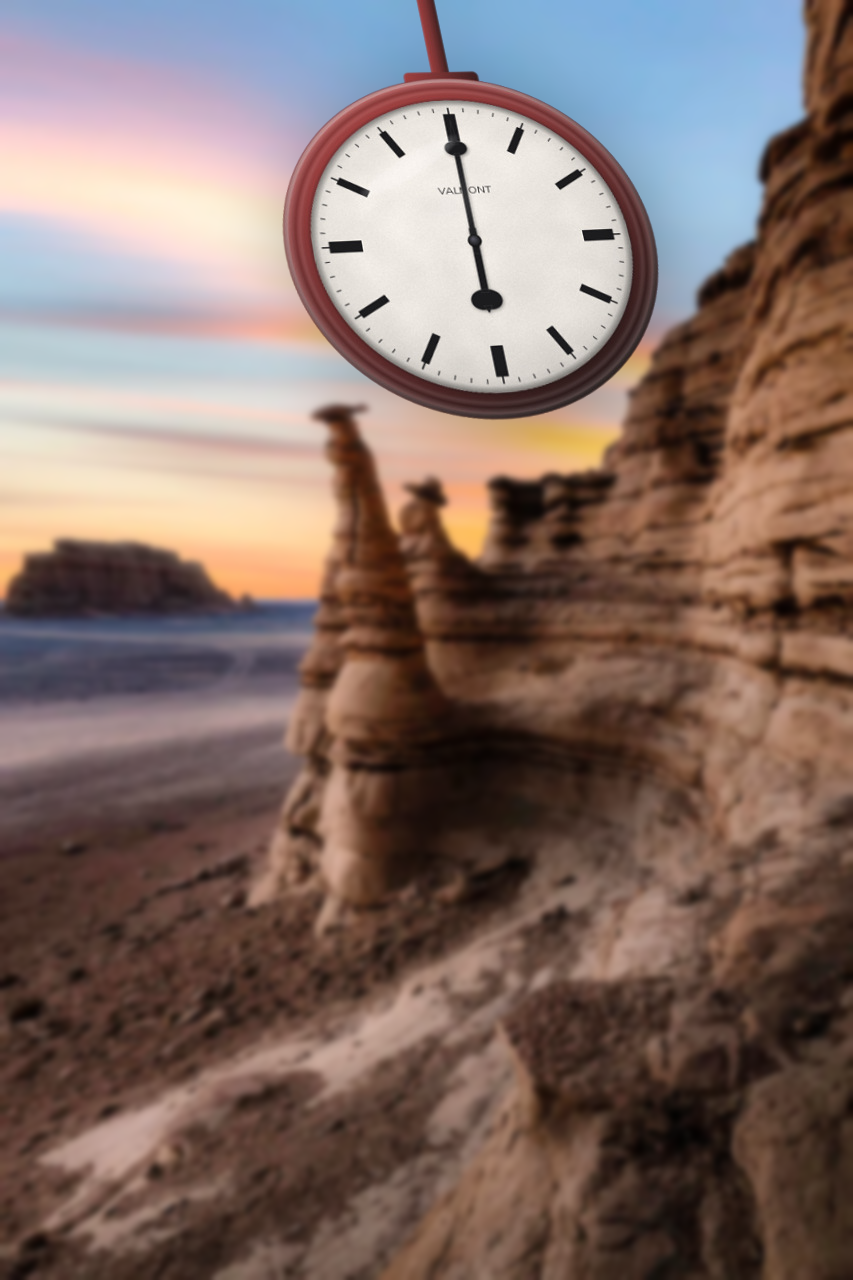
6:00
